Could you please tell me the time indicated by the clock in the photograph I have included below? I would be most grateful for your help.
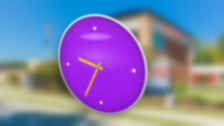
9:35
